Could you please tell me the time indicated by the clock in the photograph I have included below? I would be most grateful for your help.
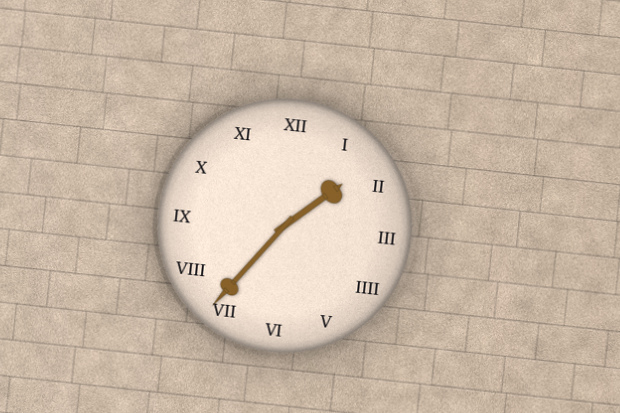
1:36
